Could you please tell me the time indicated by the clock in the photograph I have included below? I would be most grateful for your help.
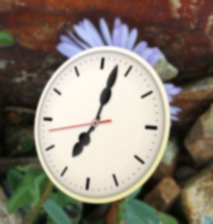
7:02:43
